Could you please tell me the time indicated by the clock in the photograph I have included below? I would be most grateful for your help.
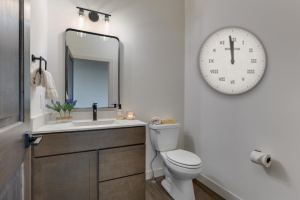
11:59
